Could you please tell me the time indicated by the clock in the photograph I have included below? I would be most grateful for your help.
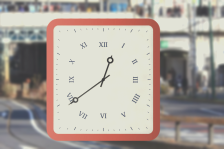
12:39
